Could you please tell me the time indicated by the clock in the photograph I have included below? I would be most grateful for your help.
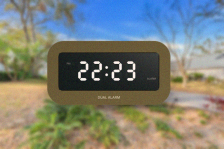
22:23
